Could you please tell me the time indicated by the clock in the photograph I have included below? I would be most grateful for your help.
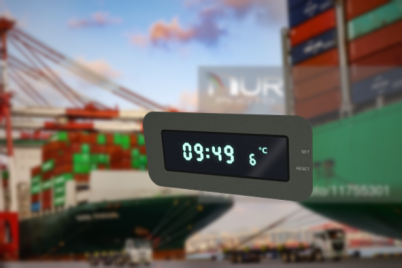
9:49
